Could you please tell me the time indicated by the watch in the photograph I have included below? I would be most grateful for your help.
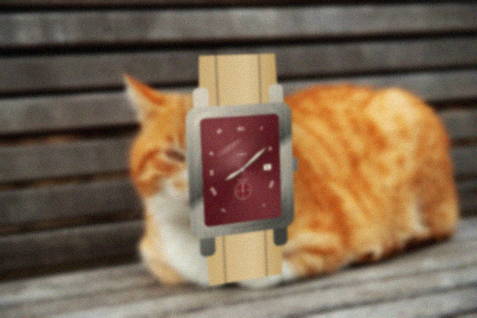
8:09
